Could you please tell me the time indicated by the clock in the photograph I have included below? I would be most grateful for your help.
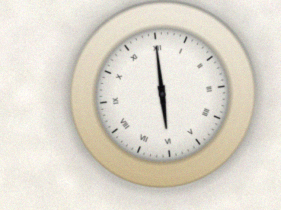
6:00
